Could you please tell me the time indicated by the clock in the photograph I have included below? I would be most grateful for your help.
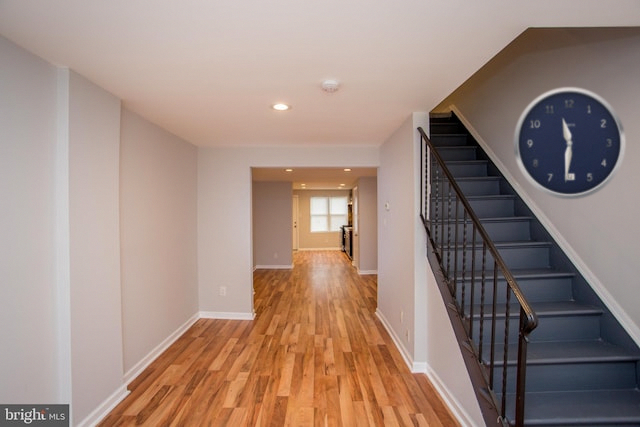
11:31
